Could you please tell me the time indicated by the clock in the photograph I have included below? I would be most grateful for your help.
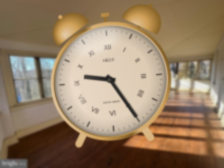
9:25
